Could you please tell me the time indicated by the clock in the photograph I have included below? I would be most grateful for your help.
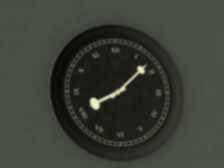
8:08
